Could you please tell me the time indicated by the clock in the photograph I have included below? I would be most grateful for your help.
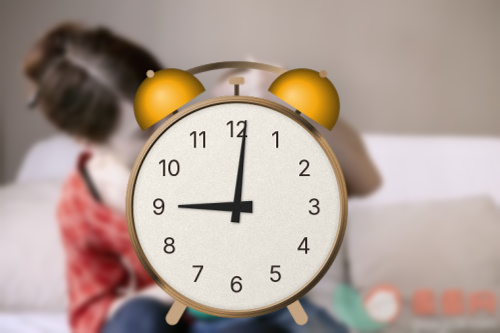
9:01
